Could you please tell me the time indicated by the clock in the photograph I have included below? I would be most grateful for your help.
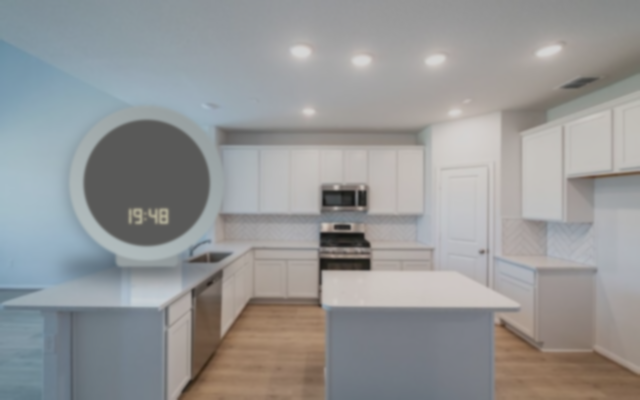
19:48
